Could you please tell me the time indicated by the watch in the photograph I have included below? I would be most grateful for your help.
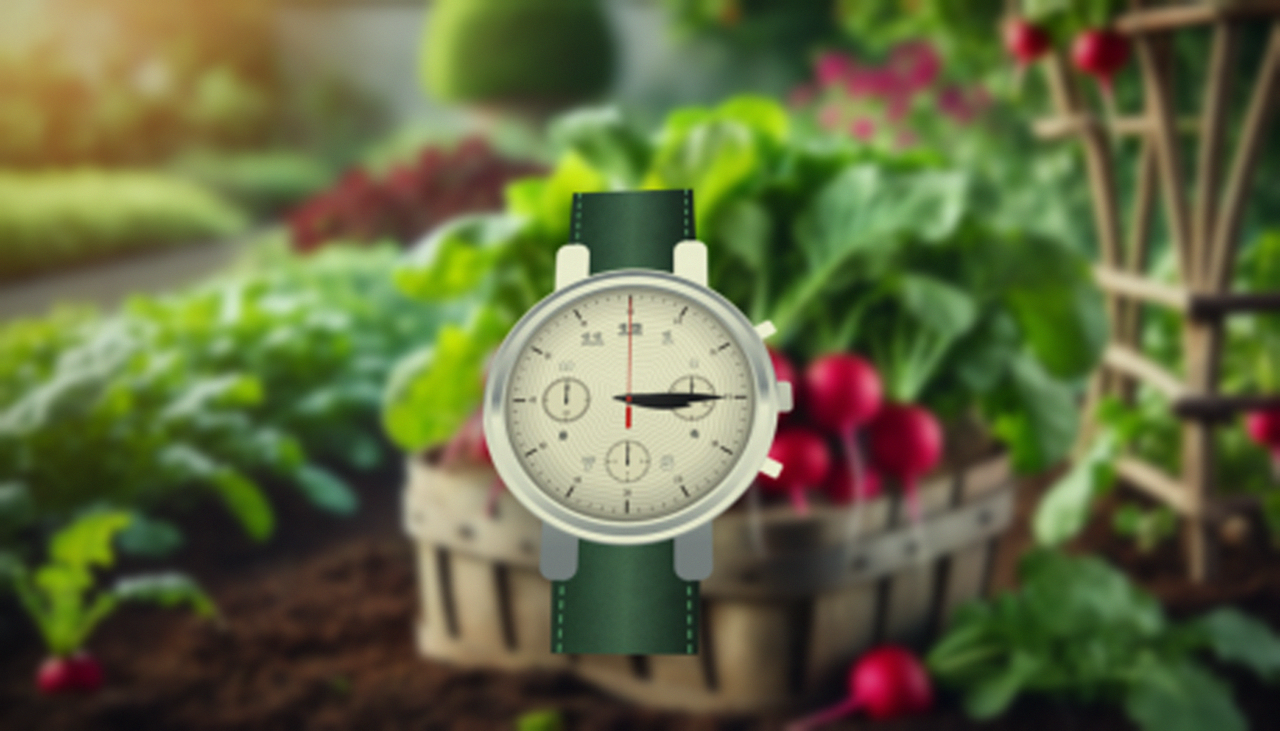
3:15
